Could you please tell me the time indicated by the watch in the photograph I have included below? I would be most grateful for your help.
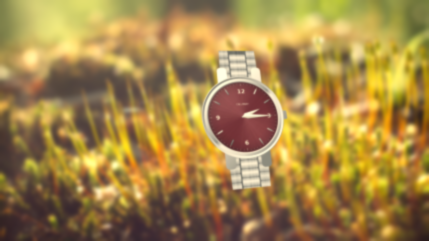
2:15
